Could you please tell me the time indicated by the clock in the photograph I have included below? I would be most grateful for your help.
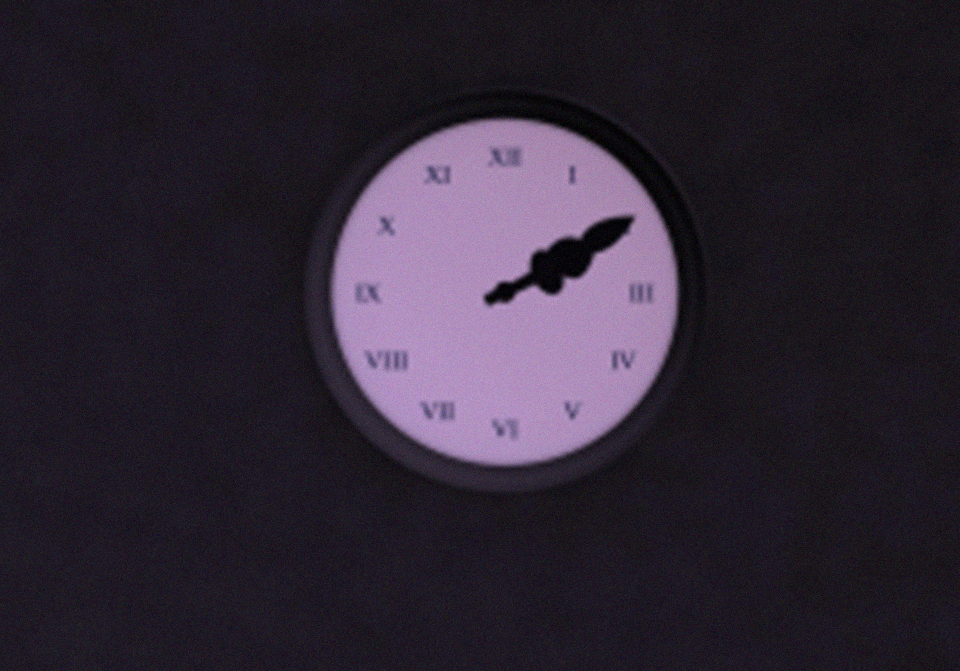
2:10
